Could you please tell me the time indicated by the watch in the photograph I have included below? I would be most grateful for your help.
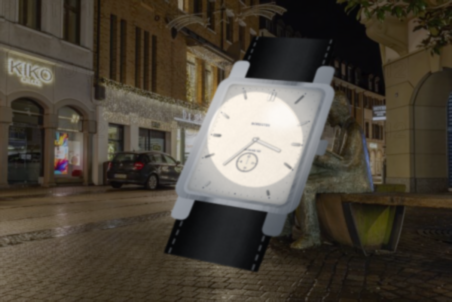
3:36
